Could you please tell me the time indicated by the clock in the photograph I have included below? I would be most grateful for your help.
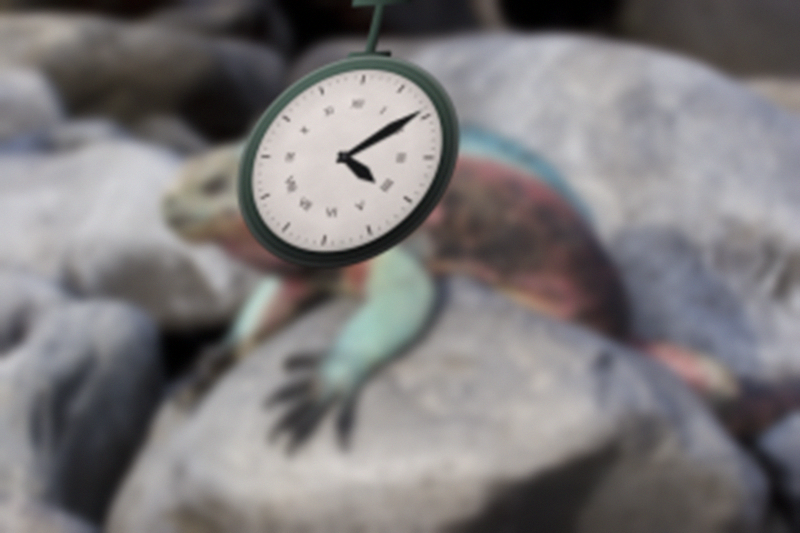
4:09
